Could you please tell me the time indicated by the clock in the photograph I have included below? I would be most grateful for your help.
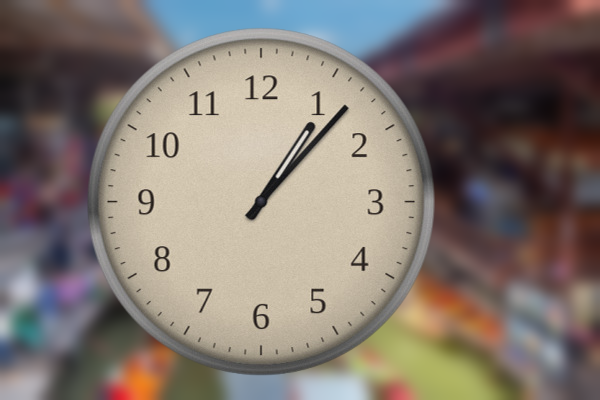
1:07
